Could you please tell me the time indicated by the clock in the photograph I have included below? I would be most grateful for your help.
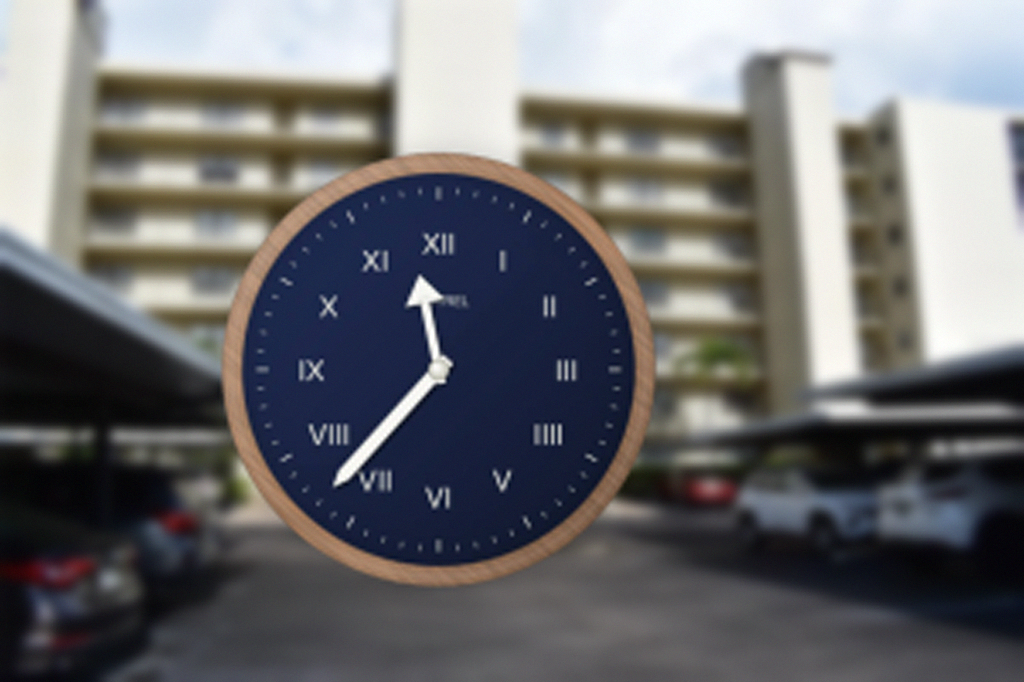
11:37
